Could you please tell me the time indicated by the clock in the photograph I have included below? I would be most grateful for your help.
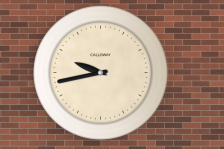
9:43
